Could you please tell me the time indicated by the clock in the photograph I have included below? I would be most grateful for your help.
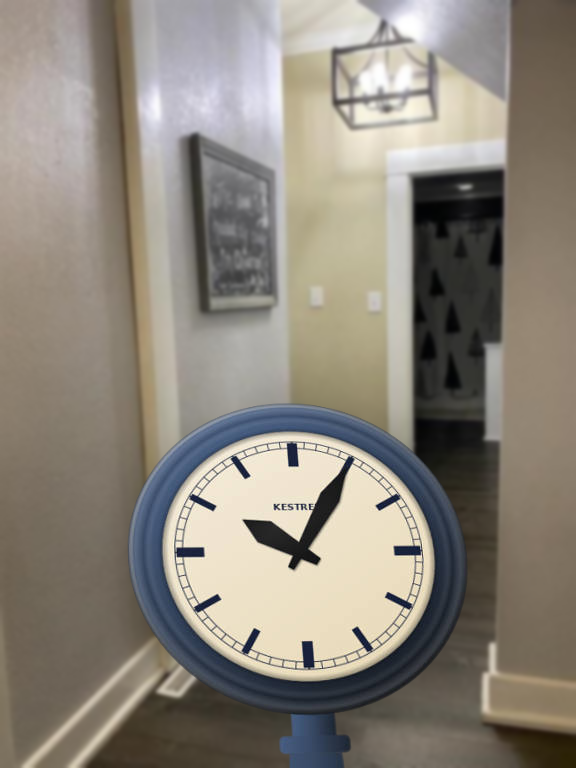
10:05
